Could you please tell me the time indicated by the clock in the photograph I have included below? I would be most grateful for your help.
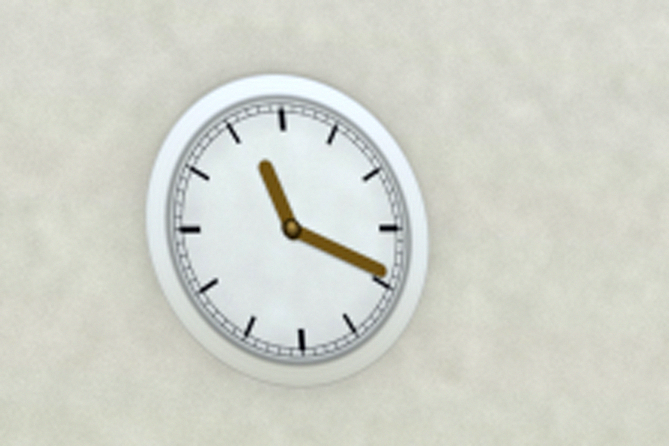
11:19
